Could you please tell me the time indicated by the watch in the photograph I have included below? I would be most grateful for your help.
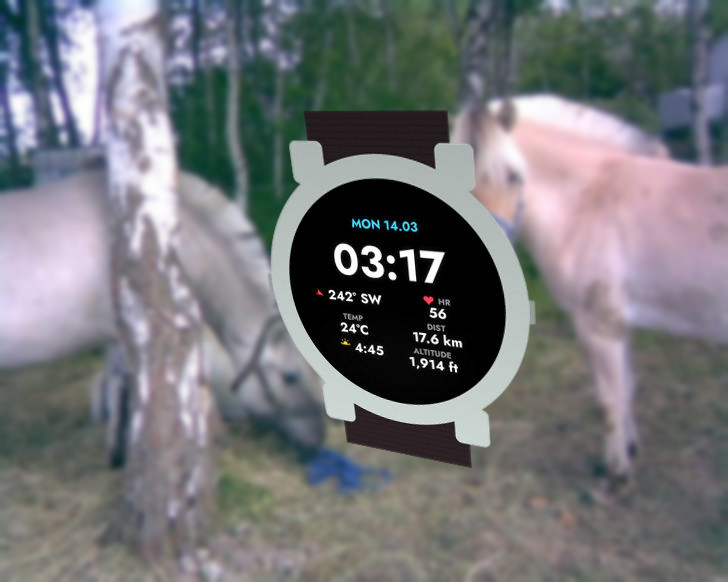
3:17
